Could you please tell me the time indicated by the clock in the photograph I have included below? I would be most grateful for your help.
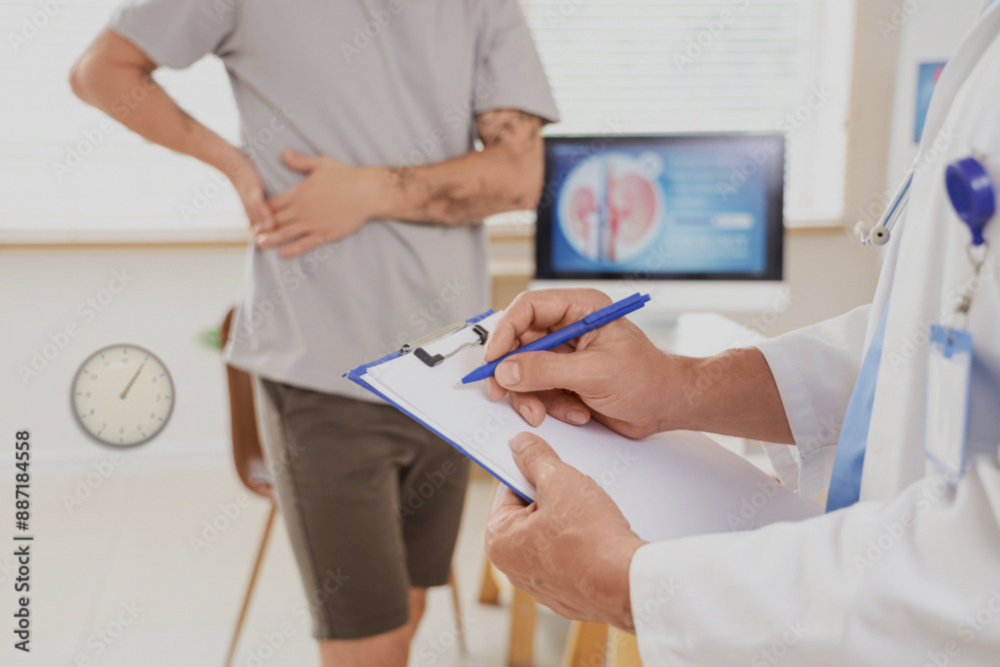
1:05
